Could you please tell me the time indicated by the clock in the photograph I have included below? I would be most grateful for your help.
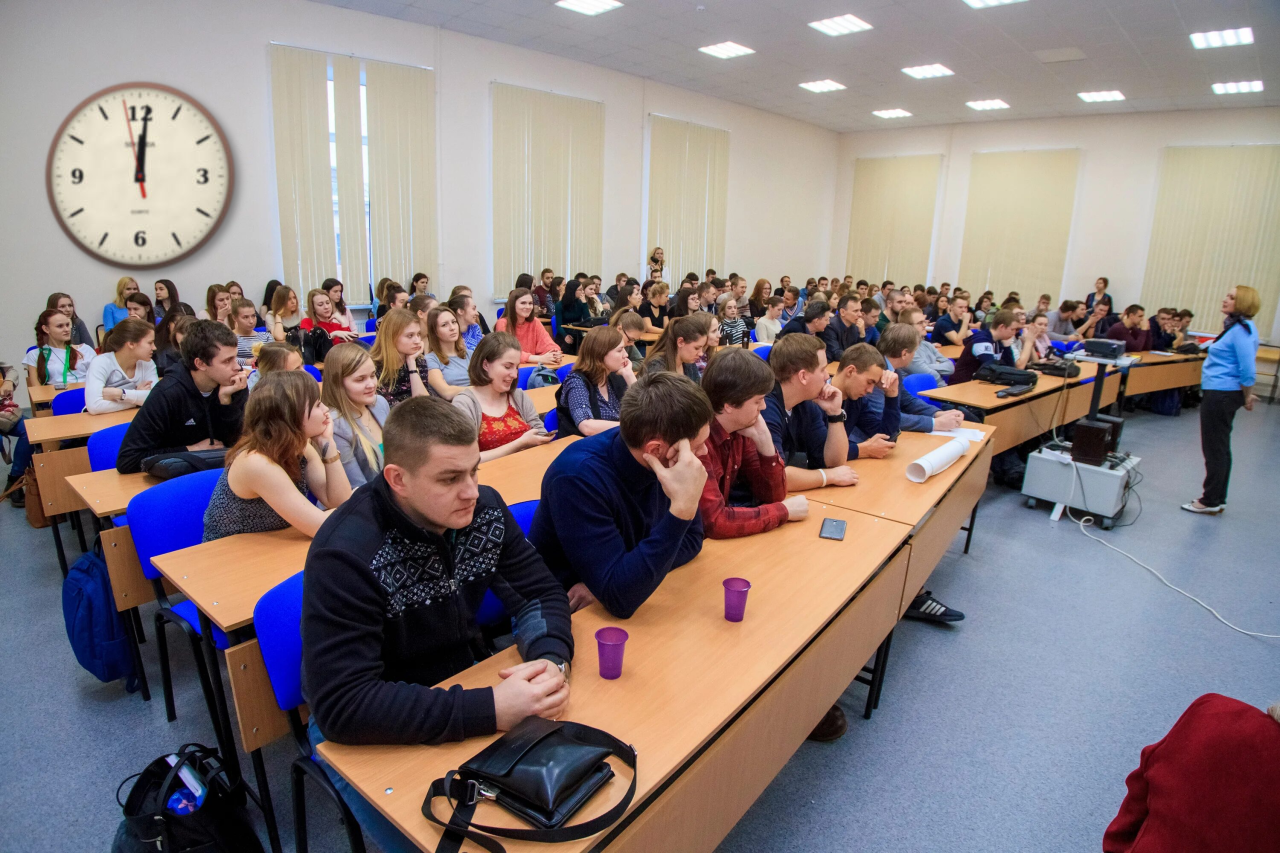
12:00:58
